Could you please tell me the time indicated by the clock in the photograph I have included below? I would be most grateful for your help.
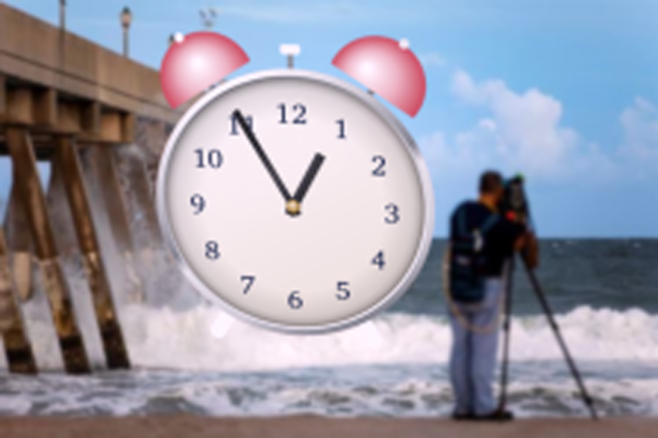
12:55
